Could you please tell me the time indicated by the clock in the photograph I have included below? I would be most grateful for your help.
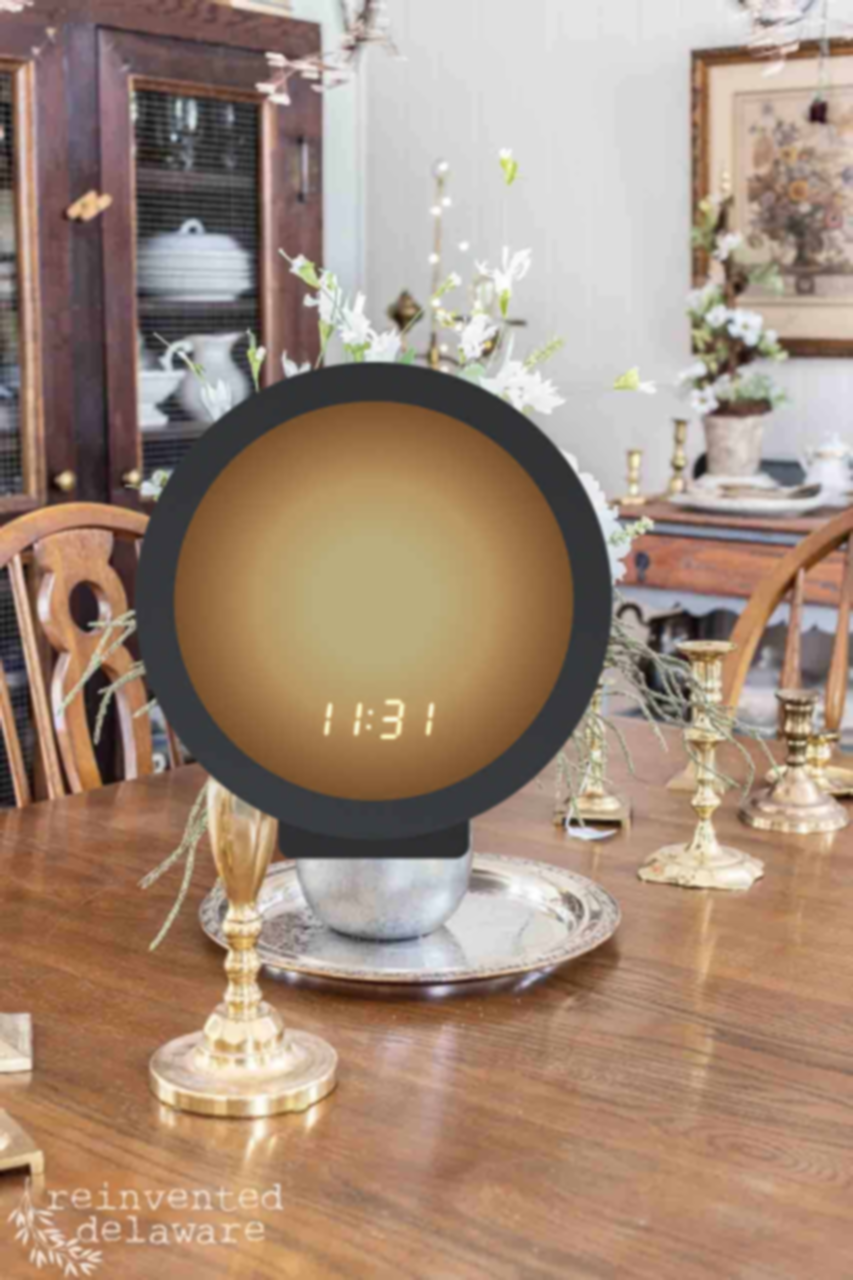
11:31
